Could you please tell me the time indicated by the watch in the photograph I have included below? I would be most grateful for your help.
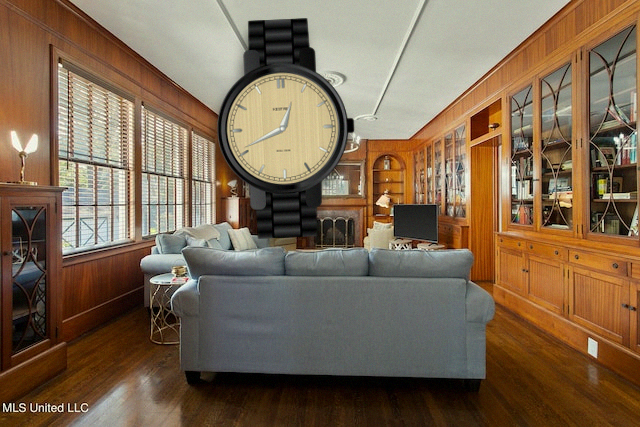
12:41
